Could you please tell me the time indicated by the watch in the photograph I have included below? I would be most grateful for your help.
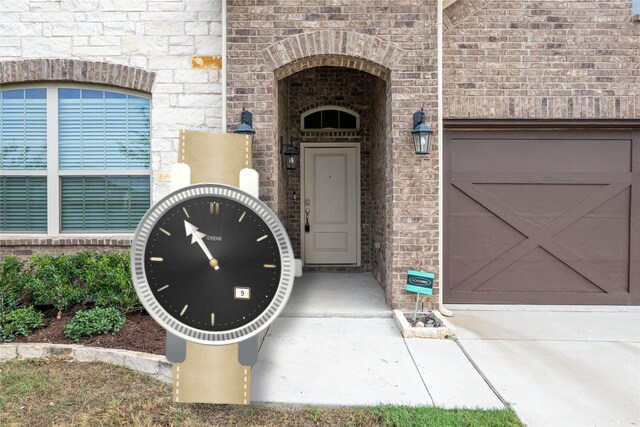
10:54
